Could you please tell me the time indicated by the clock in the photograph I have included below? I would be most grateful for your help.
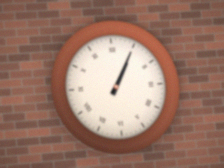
1:05
